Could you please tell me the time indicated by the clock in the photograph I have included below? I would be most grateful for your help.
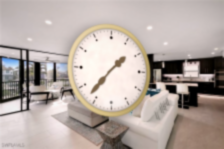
1:37
